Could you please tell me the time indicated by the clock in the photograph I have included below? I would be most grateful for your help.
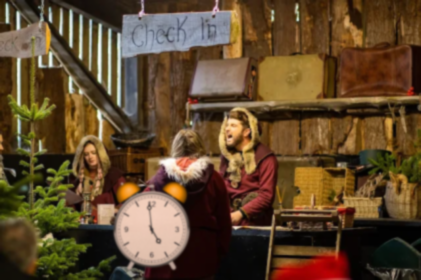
4:59
